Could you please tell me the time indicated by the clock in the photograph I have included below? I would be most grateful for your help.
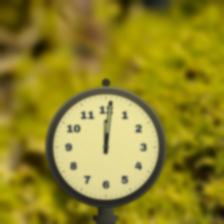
12:01
